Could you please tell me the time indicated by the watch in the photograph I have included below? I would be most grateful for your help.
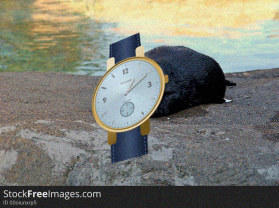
1:10
